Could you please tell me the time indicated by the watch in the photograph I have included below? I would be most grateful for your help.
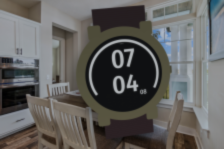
7:04
